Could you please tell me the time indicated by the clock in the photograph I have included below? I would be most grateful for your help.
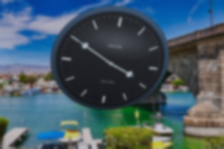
3:50
